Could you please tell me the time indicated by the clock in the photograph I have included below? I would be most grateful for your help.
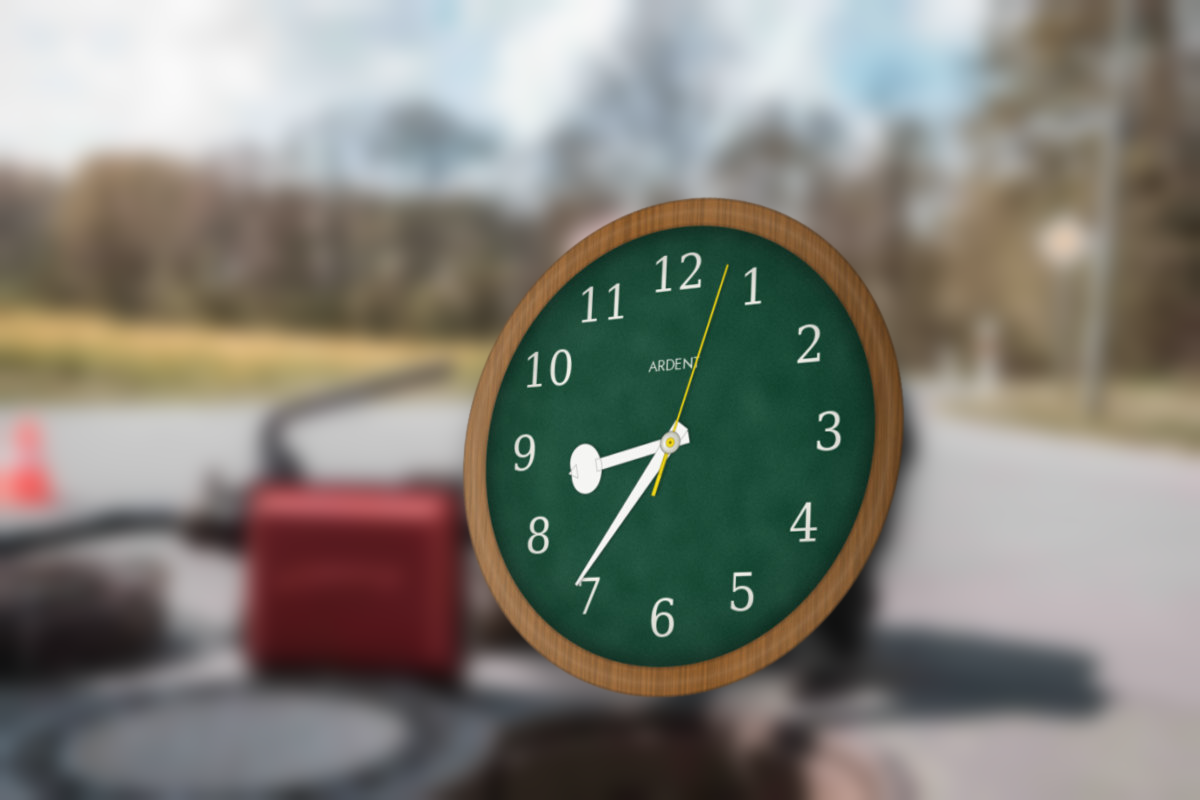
8:36:03
